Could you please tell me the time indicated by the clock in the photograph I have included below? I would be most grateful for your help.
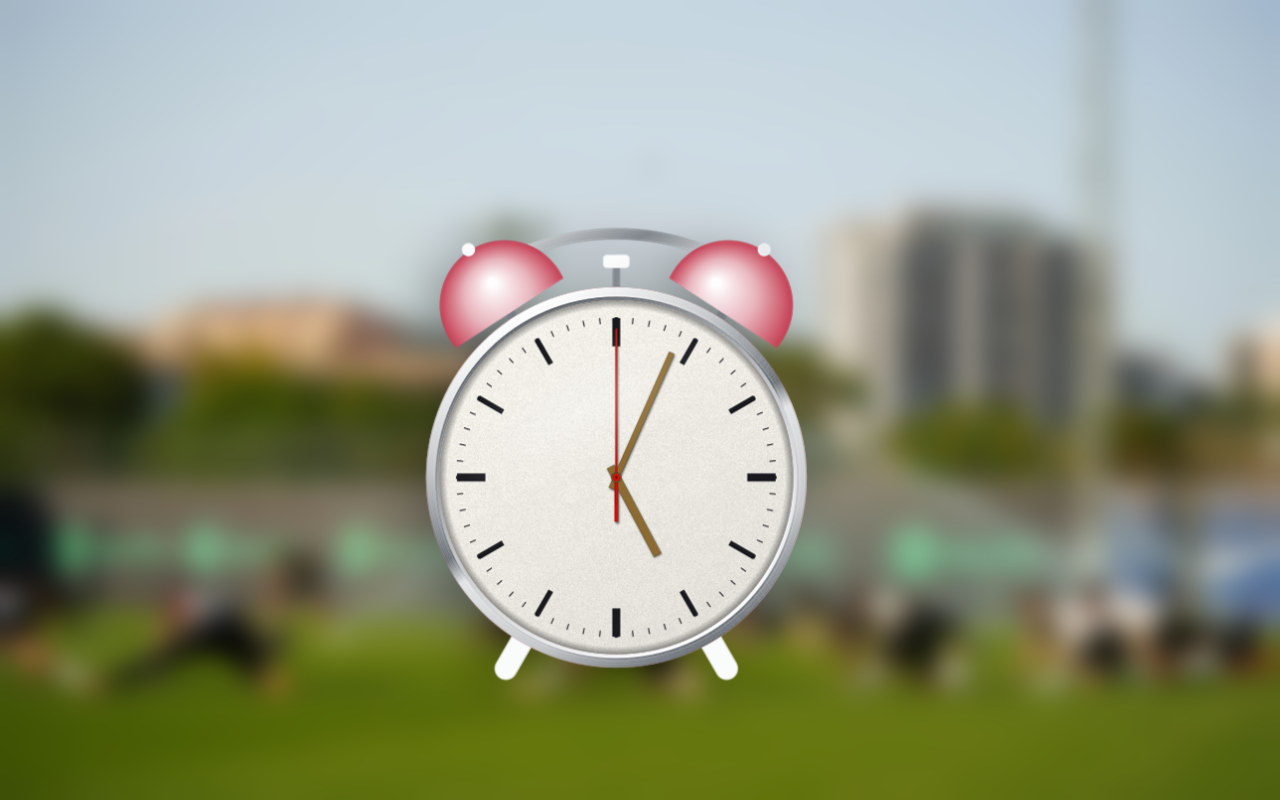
5:04:00
